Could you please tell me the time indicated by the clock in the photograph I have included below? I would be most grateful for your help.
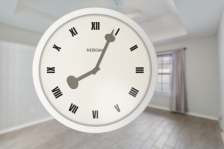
8:04
